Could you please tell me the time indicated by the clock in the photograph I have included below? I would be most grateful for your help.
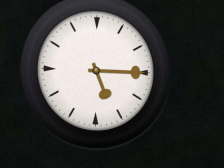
5:15
